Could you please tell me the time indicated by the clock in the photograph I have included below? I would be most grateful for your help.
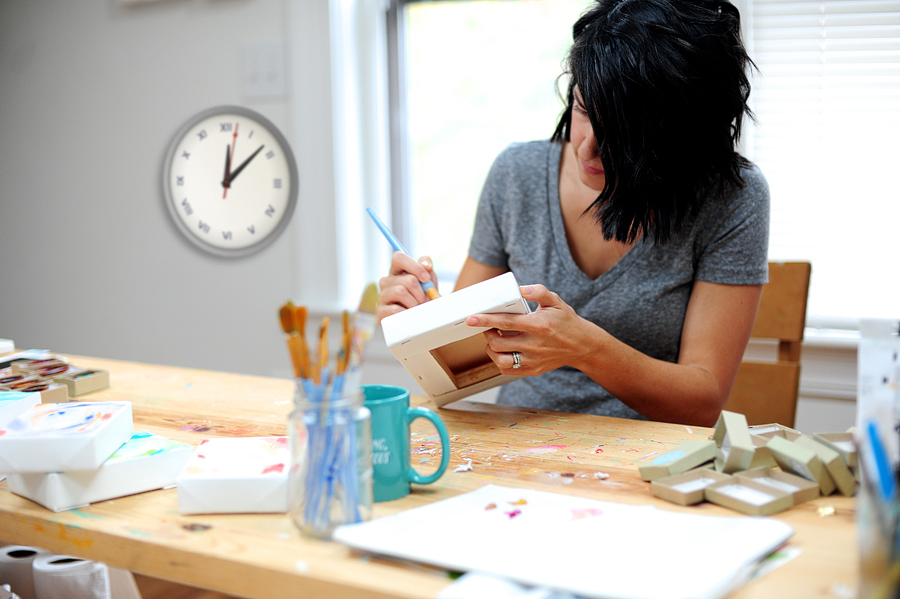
12:08:02
